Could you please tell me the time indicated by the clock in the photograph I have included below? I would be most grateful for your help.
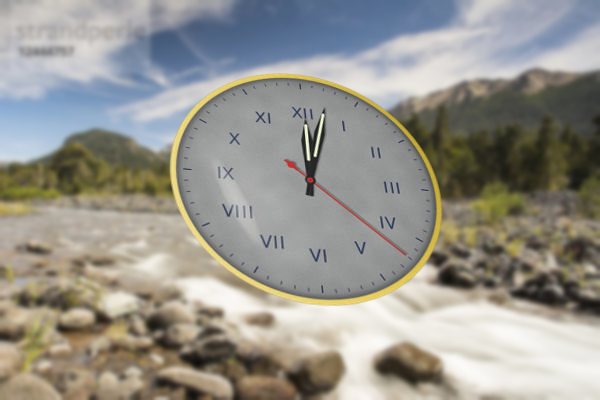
12:02:22
